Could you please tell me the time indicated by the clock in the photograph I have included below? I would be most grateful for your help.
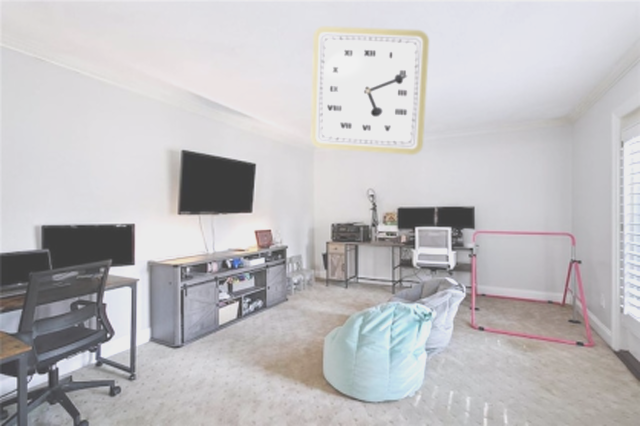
5:11
